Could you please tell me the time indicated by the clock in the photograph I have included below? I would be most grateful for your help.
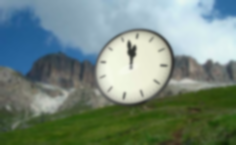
11:57
